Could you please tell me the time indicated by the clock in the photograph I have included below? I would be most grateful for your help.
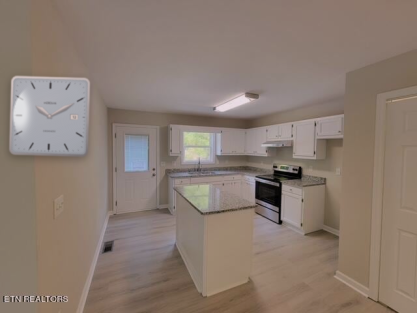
10:10
